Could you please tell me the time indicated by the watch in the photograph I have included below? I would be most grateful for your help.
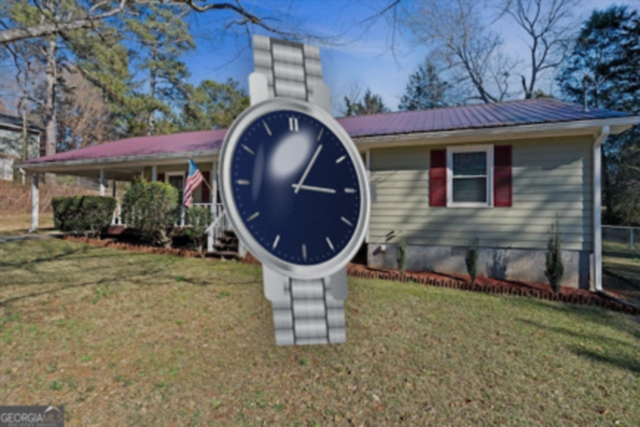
3:06
